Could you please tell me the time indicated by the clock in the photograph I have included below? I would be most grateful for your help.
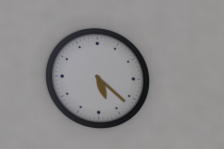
5:22
